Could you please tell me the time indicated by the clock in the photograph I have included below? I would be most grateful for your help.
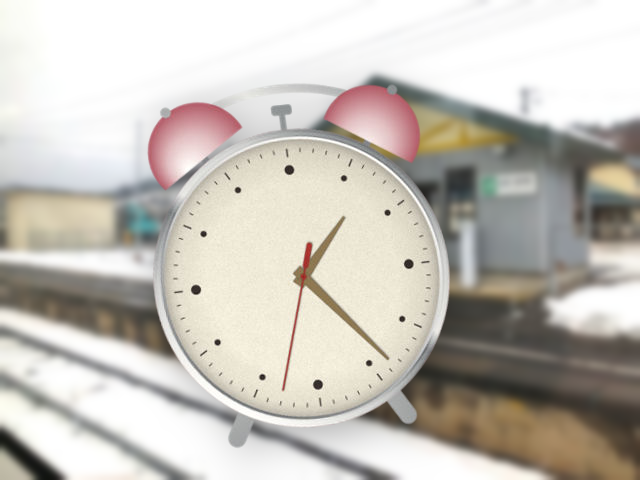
1:23:33
